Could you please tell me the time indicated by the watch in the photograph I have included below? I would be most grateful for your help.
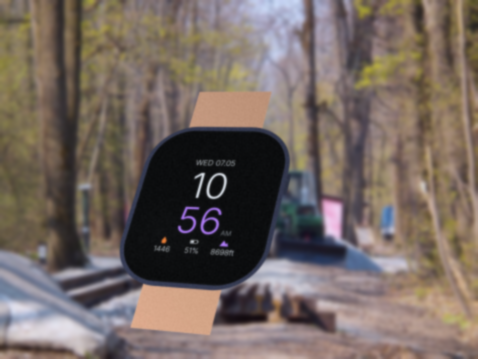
10:56
